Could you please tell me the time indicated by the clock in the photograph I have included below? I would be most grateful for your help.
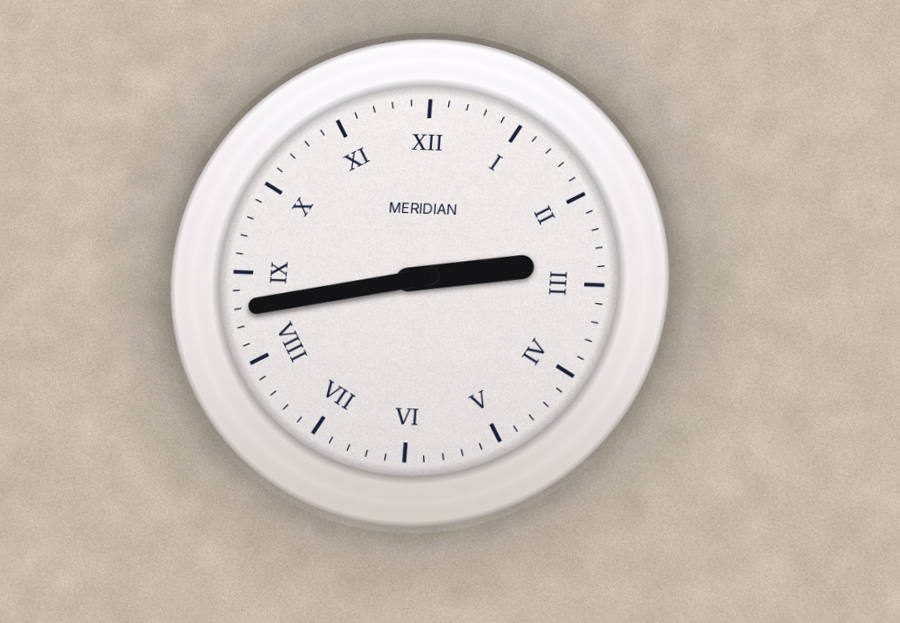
2:43
